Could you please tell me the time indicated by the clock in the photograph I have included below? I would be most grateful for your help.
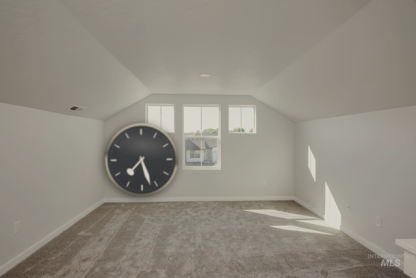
7:27
